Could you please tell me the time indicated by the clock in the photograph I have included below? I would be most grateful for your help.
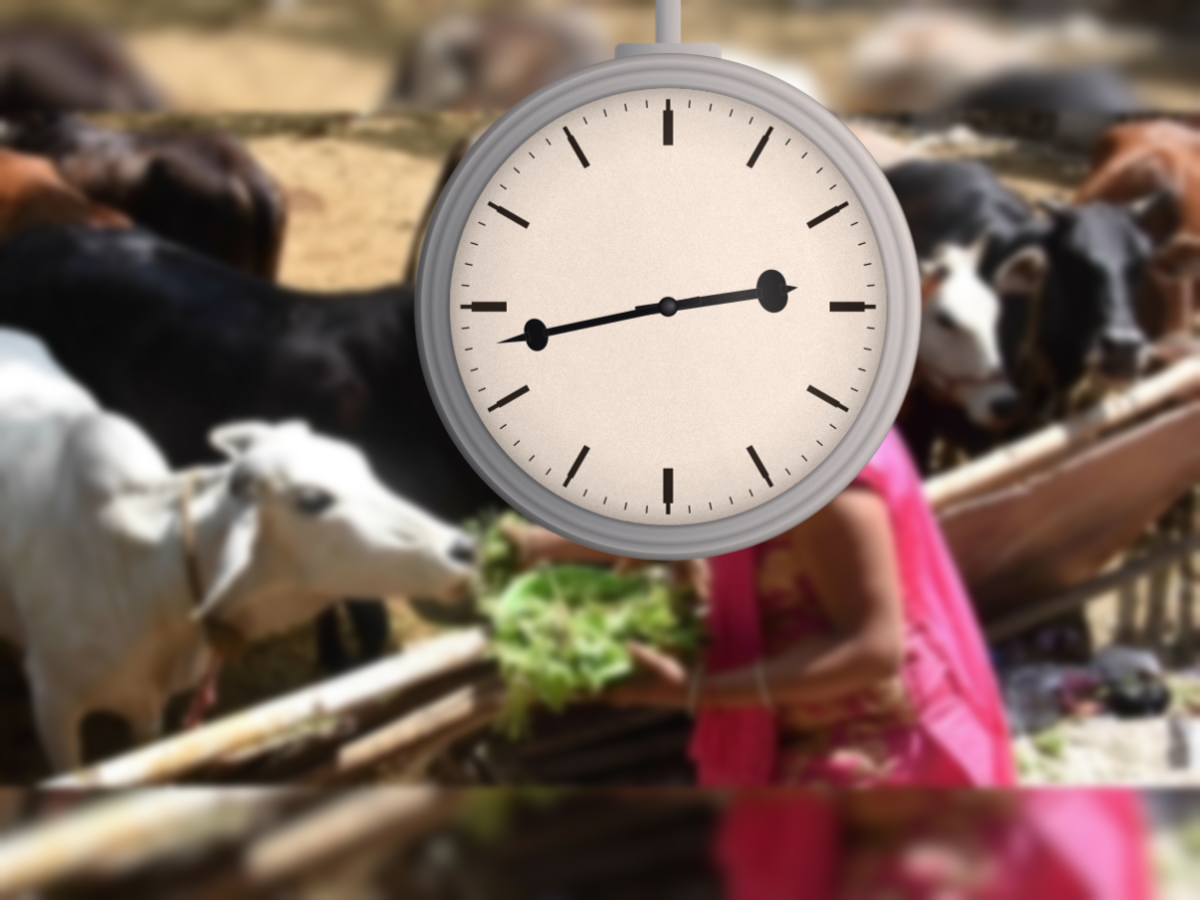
2:43
